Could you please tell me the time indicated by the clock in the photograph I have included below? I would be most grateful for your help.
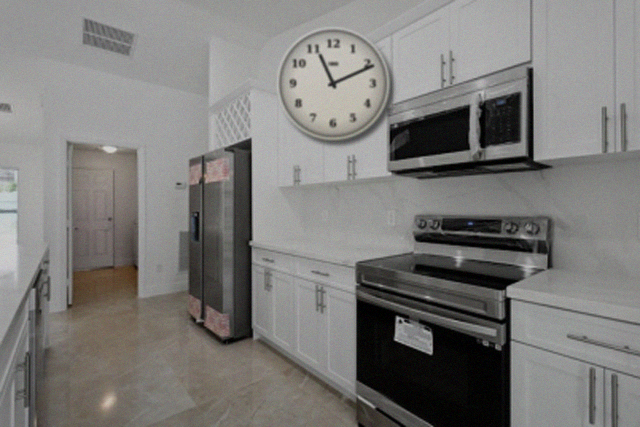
11:11
